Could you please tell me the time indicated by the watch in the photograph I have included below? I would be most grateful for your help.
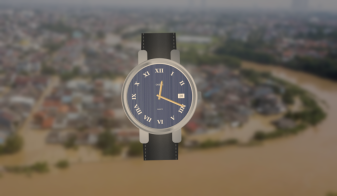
12:19
